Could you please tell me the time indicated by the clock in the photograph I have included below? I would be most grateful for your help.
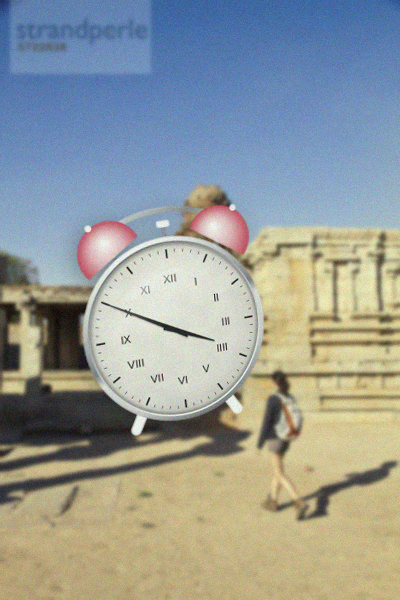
3:50
